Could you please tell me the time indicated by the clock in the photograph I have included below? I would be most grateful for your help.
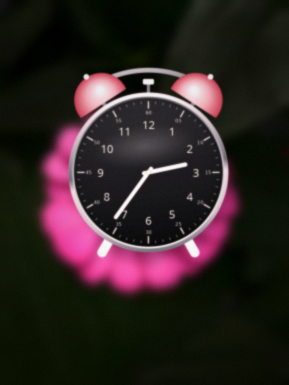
2:36
